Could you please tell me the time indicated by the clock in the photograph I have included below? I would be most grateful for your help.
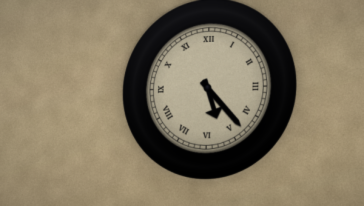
5:23
